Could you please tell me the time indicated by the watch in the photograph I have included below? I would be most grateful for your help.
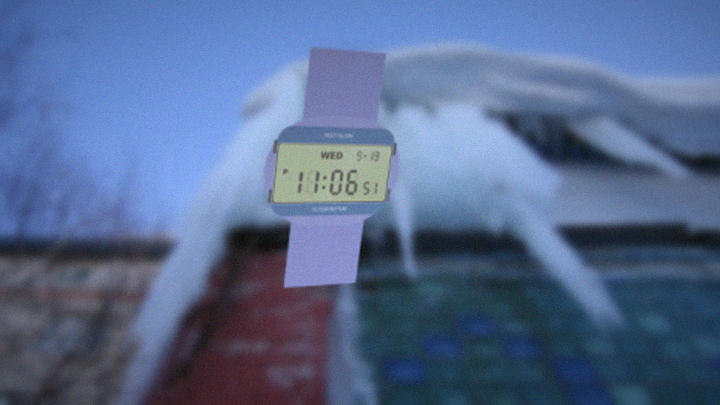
11:06:51
